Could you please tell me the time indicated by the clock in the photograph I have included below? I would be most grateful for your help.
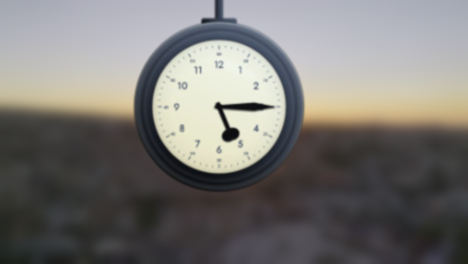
5:15
